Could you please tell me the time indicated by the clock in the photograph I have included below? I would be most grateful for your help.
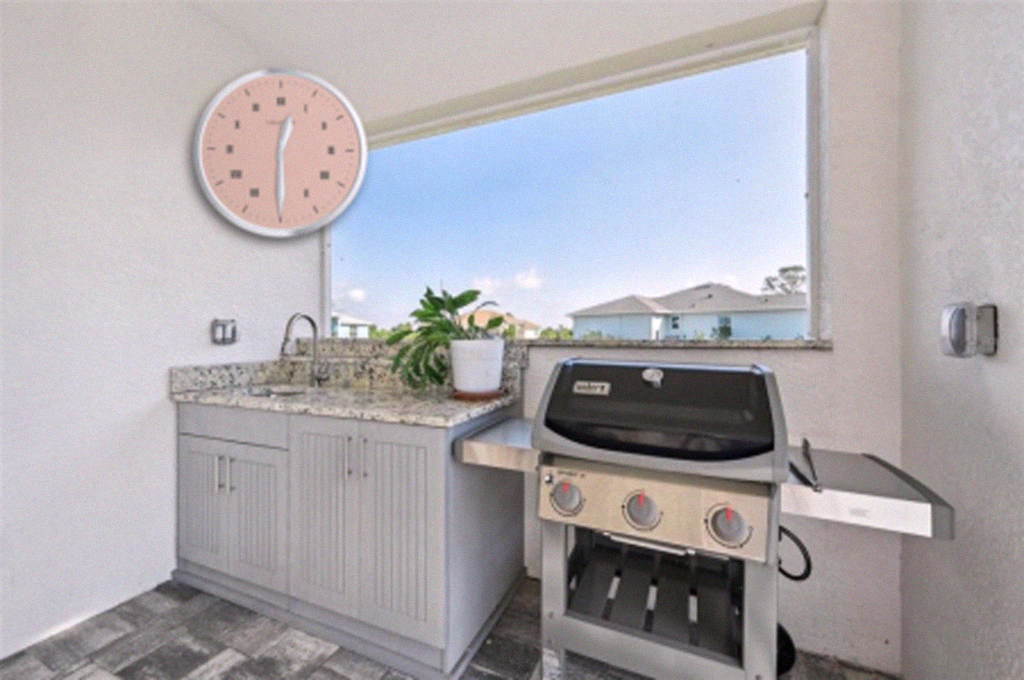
12:30
